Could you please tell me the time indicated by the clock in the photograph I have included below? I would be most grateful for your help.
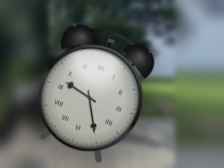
9:25
